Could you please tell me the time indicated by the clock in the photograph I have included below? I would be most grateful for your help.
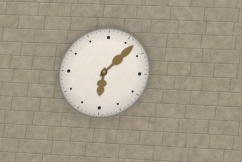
6:07
